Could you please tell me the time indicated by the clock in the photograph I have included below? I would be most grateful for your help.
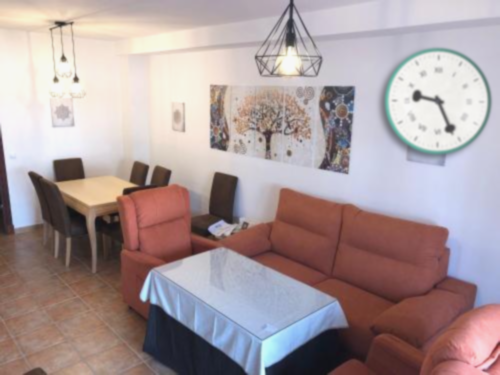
9:26
